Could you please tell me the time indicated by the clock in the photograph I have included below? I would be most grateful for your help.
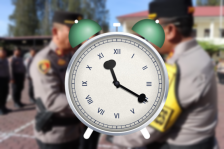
11:20
